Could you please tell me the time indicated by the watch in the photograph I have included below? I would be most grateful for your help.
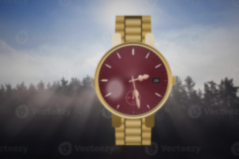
2:28
